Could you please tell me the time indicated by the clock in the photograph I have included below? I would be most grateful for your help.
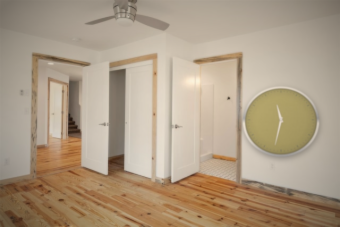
11:32
